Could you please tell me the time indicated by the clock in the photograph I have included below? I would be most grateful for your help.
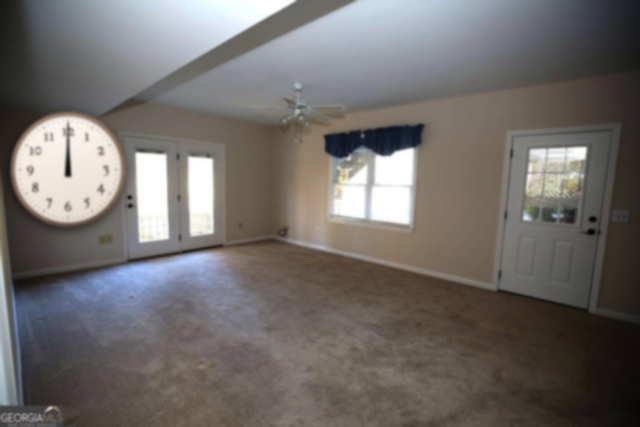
12:00
